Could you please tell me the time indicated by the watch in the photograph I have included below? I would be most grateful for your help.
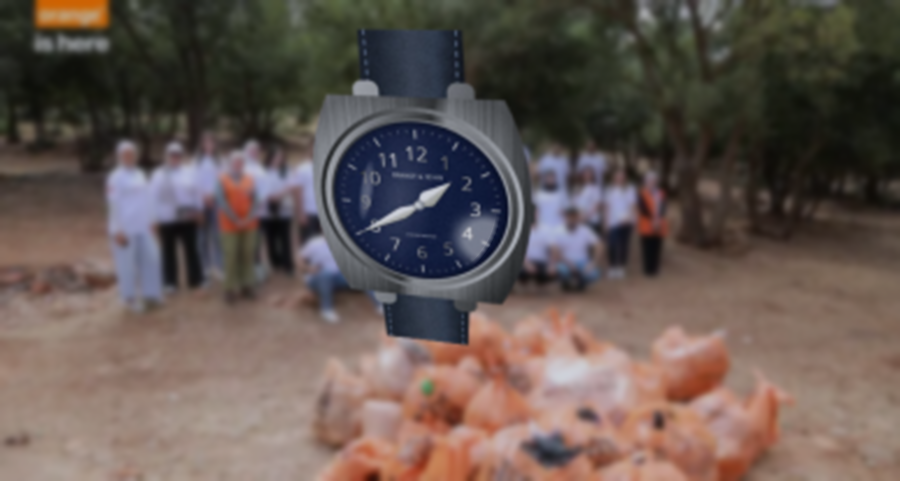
1:40
